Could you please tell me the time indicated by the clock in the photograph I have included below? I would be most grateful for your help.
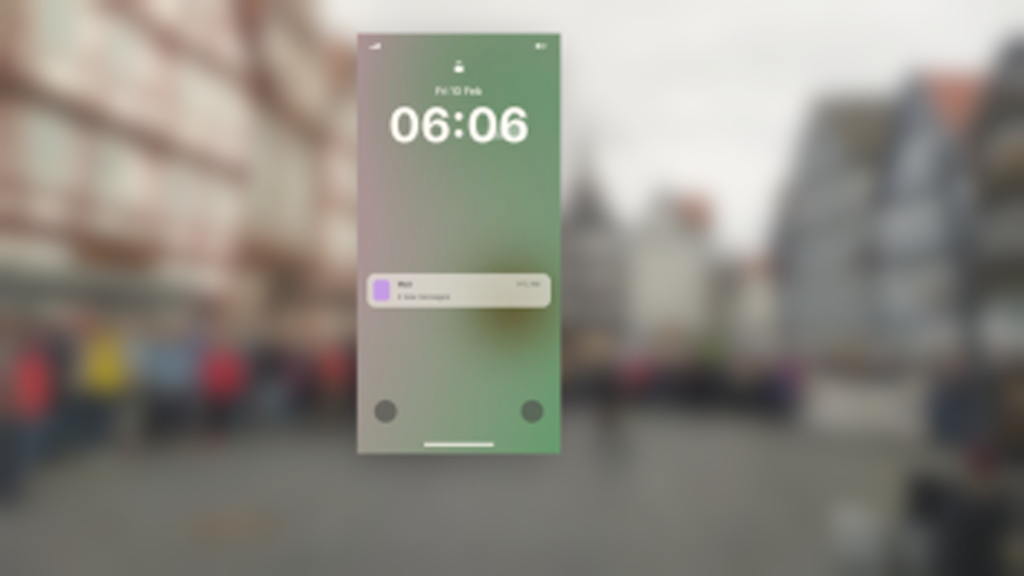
6:06
